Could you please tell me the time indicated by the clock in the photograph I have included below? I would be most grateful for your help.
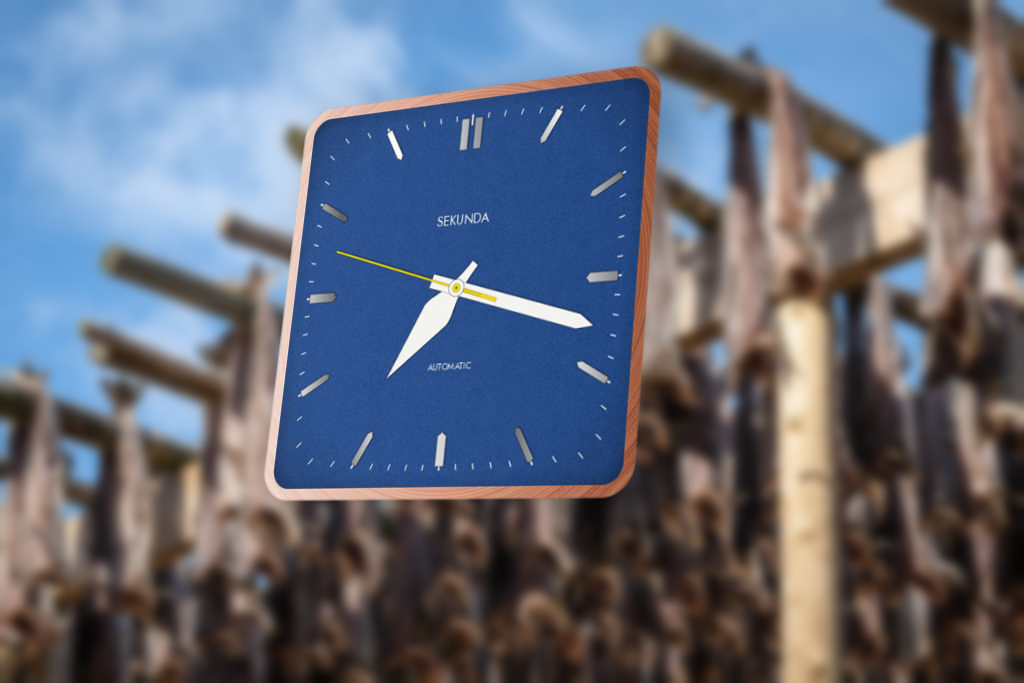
7:17:48
